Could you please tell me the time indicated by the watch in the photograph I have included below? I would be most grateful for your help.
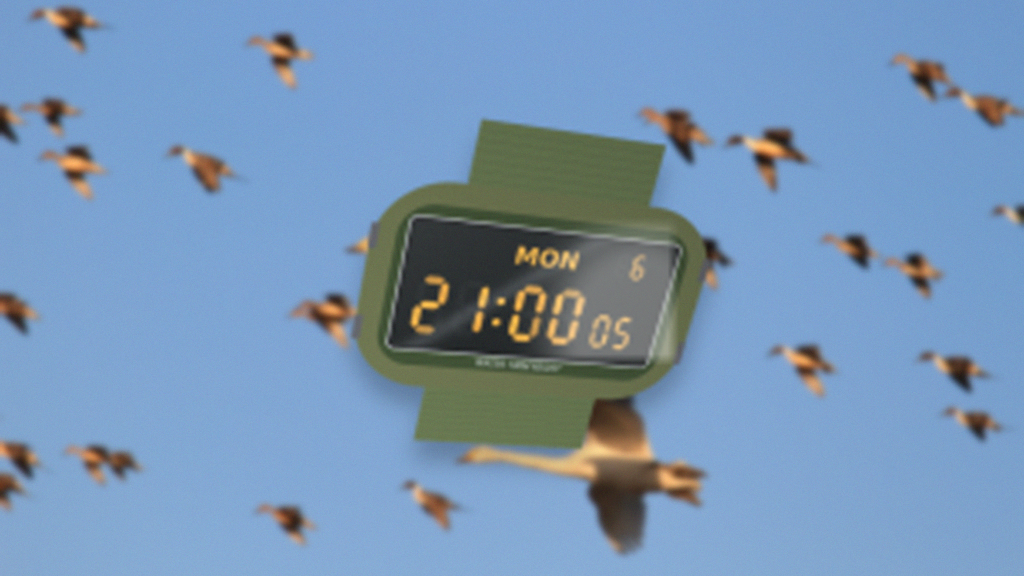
21:00:05
